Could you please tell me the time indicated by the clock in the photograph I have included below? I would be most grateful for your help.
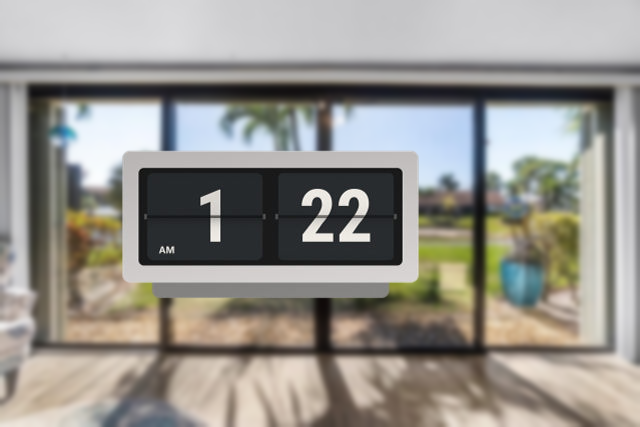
1:22
